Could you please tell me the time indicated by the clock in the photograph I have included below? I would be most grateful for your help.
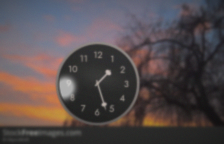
1:27
